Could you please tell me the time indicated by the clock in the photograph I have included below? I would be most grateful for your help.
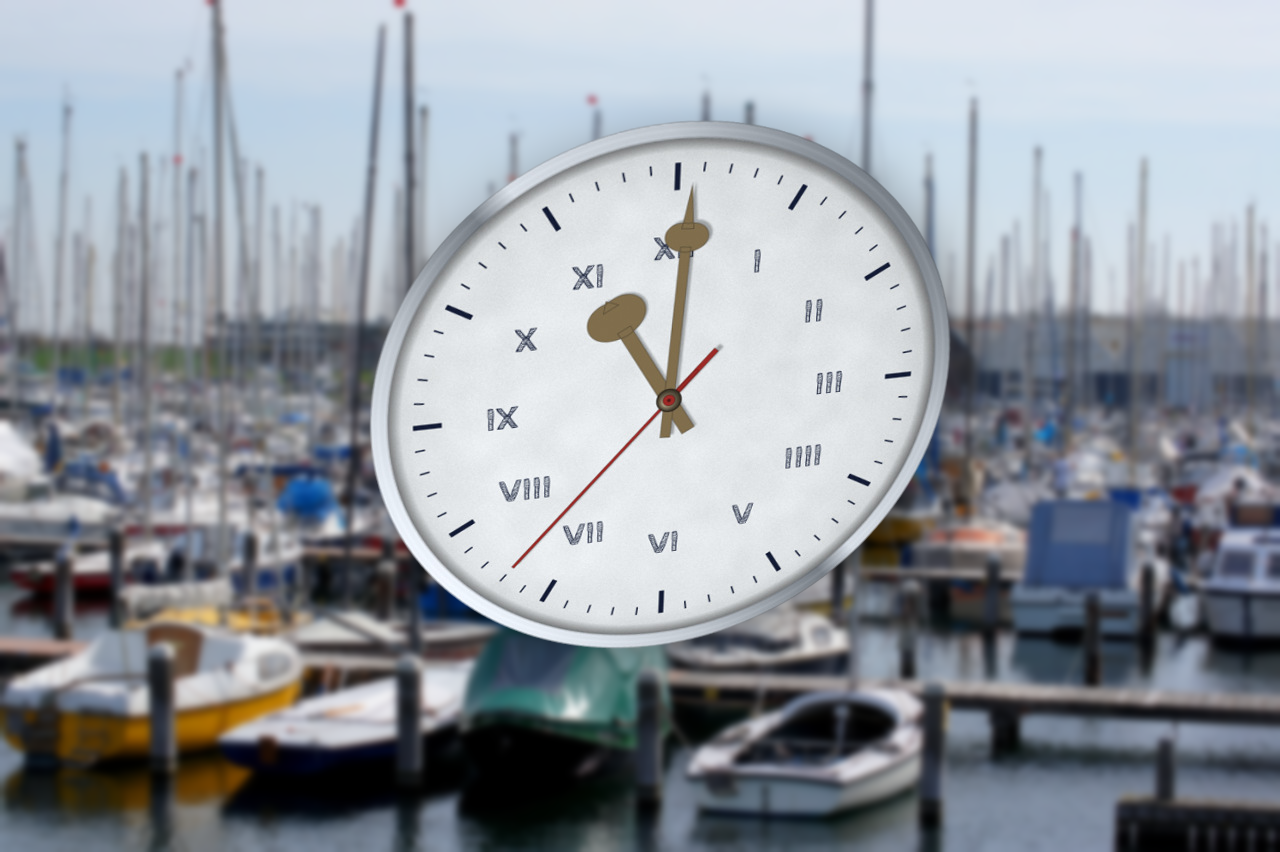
11:00:37
